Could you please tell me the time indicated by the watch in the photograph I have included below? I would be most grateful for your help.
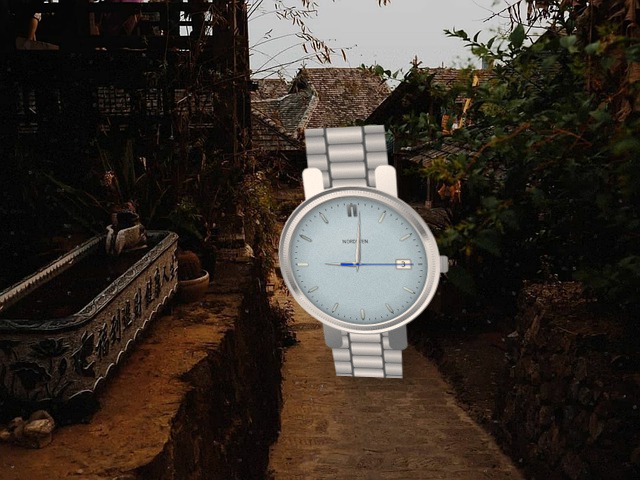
9:01:15
